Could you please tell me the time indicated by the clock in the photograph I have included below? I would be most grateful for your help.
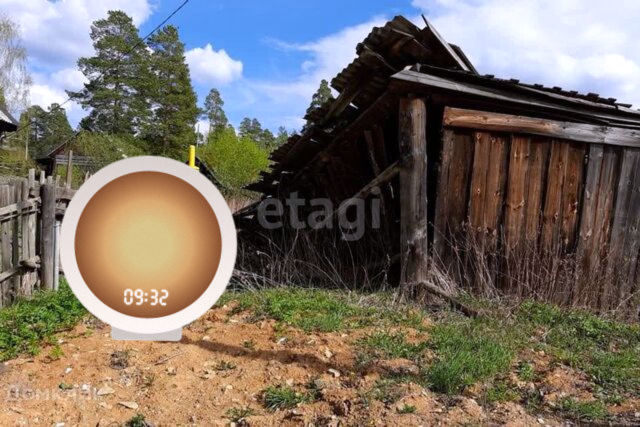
9:32
